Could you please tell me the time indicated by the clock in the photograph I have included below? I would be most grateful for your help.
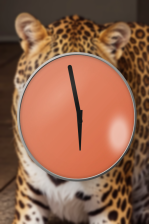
5:58
